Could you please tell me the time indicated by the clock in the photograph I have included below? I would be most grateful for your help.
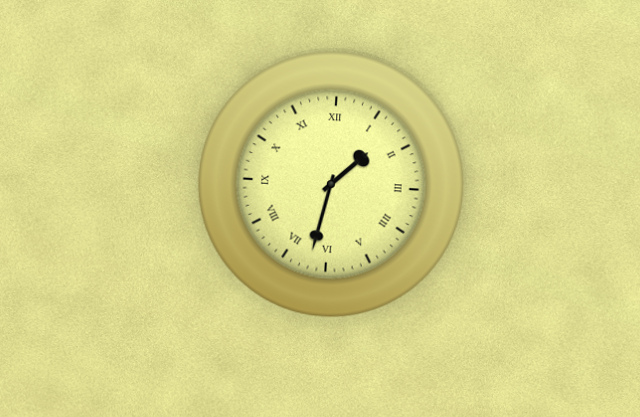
1:32
